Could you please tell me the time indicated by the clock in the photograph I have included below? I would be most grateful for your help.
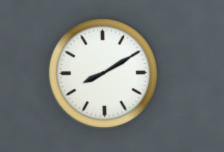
8:10
